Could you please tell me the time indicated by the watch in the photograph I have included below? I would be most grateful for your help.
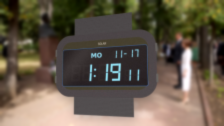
1:19:11
